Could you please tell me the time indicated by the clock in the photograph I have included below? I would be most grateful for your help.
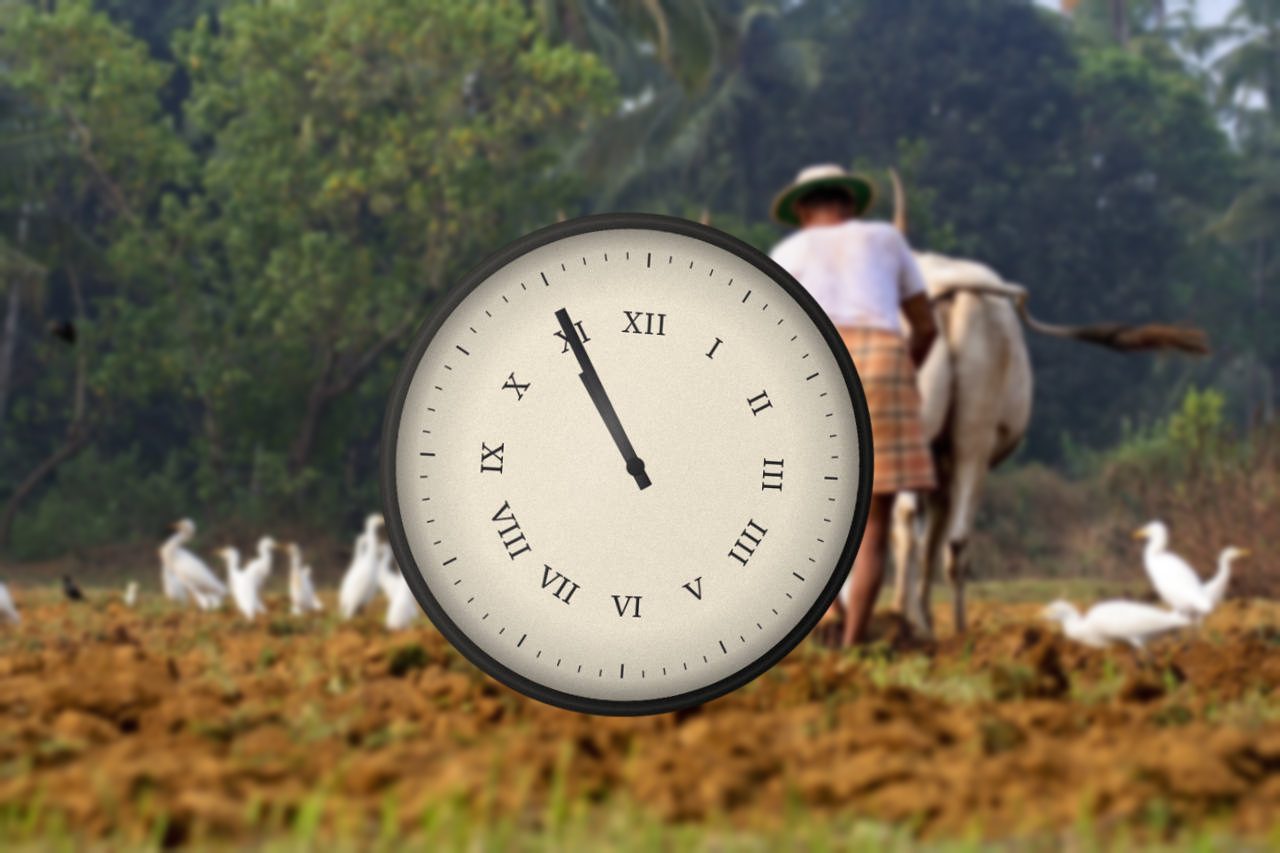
10:55
